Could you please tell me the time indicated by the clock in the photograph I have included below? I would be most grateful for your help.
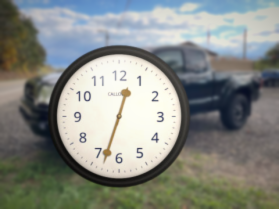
12:33
